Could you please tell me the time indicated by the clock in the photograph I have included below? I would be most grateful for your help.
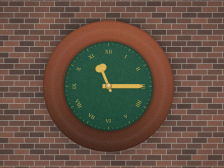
11:15
